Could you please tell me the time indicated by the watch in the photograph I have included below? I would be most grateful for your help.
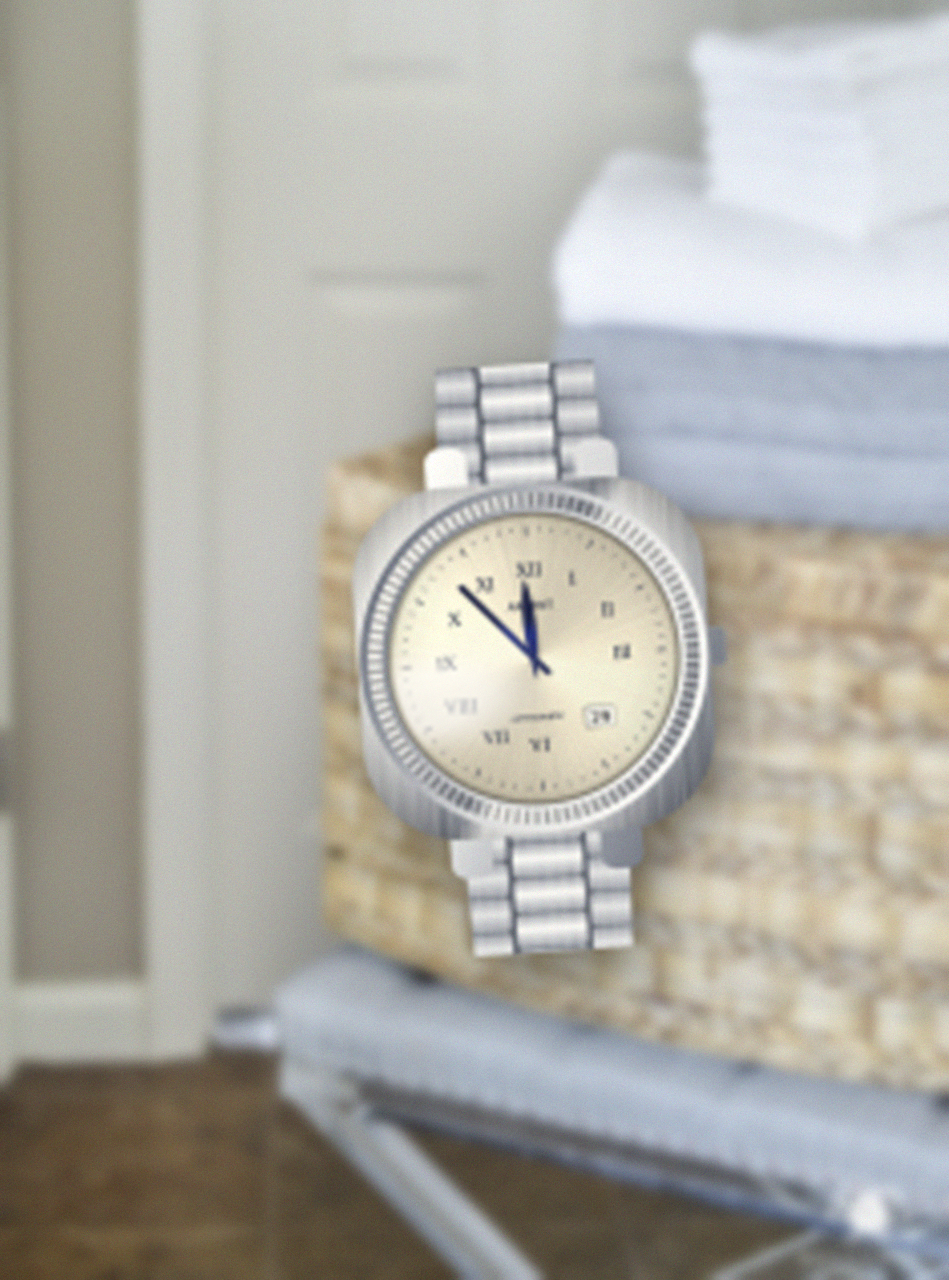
11:53
